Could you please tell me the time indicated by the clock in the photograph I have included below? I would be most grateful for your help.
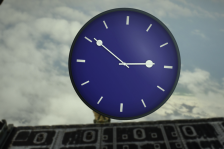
2:51
